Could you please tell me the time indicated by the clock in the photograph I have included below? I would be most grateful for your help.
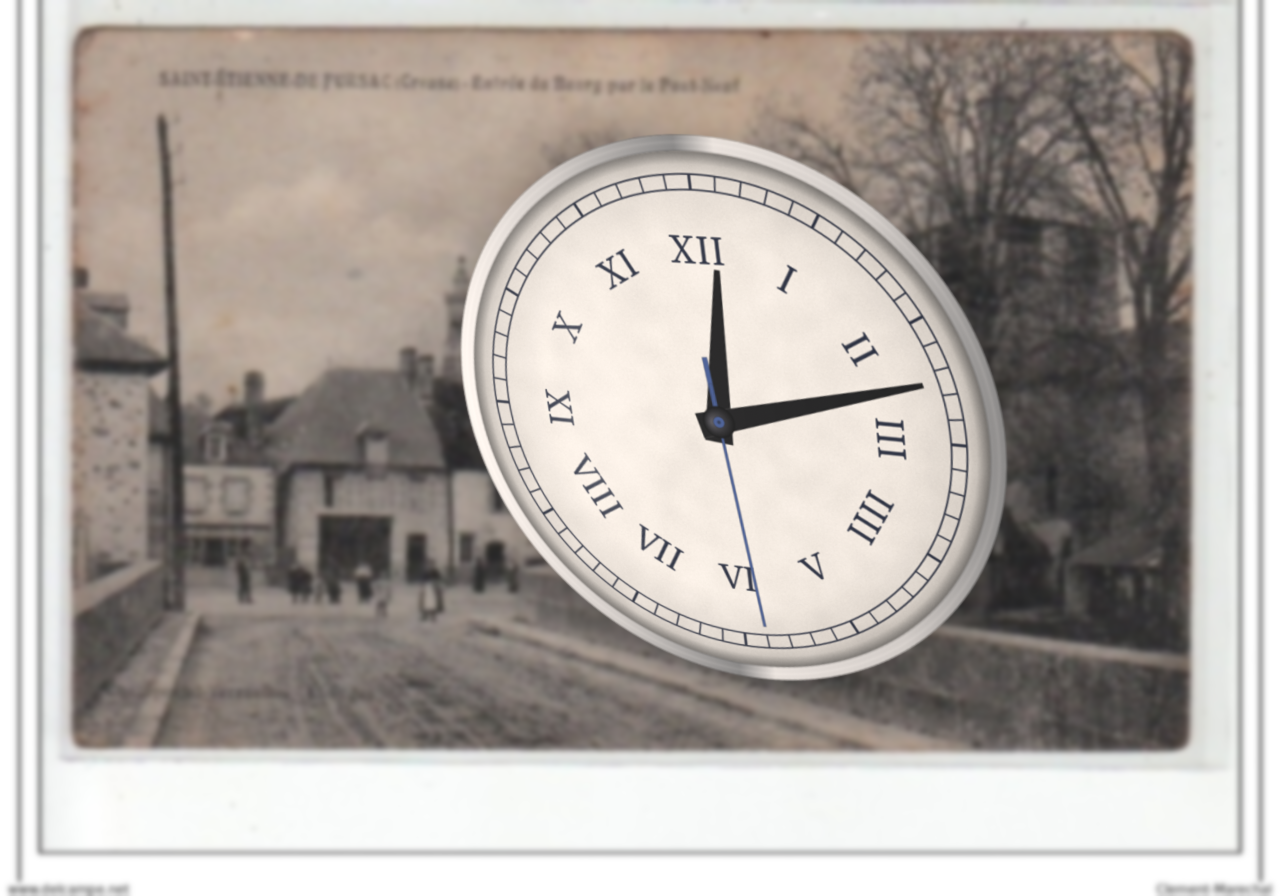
12:12:29
